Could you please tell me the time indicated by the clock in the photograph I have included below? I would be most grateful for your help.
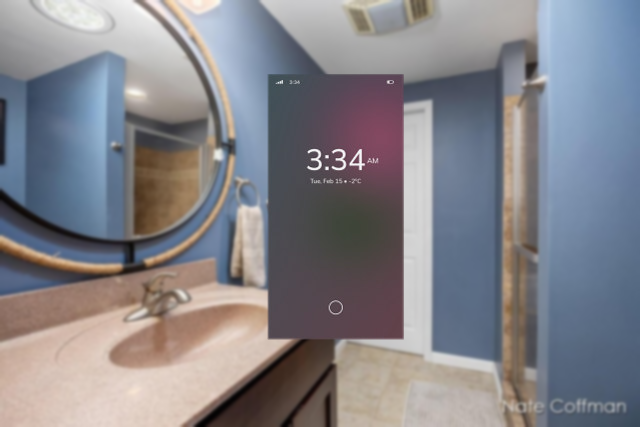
3:34
